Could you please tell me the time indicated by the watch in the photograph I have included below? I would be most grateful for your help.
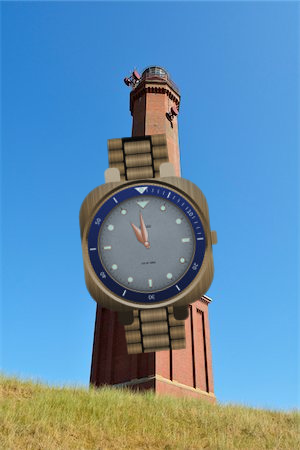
10:59
